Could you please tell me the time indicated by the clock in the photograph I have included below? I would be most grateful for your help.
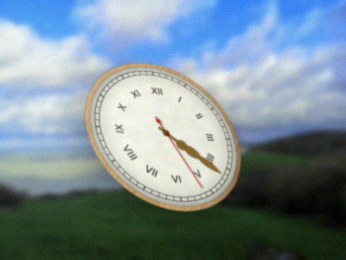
4:21:26
